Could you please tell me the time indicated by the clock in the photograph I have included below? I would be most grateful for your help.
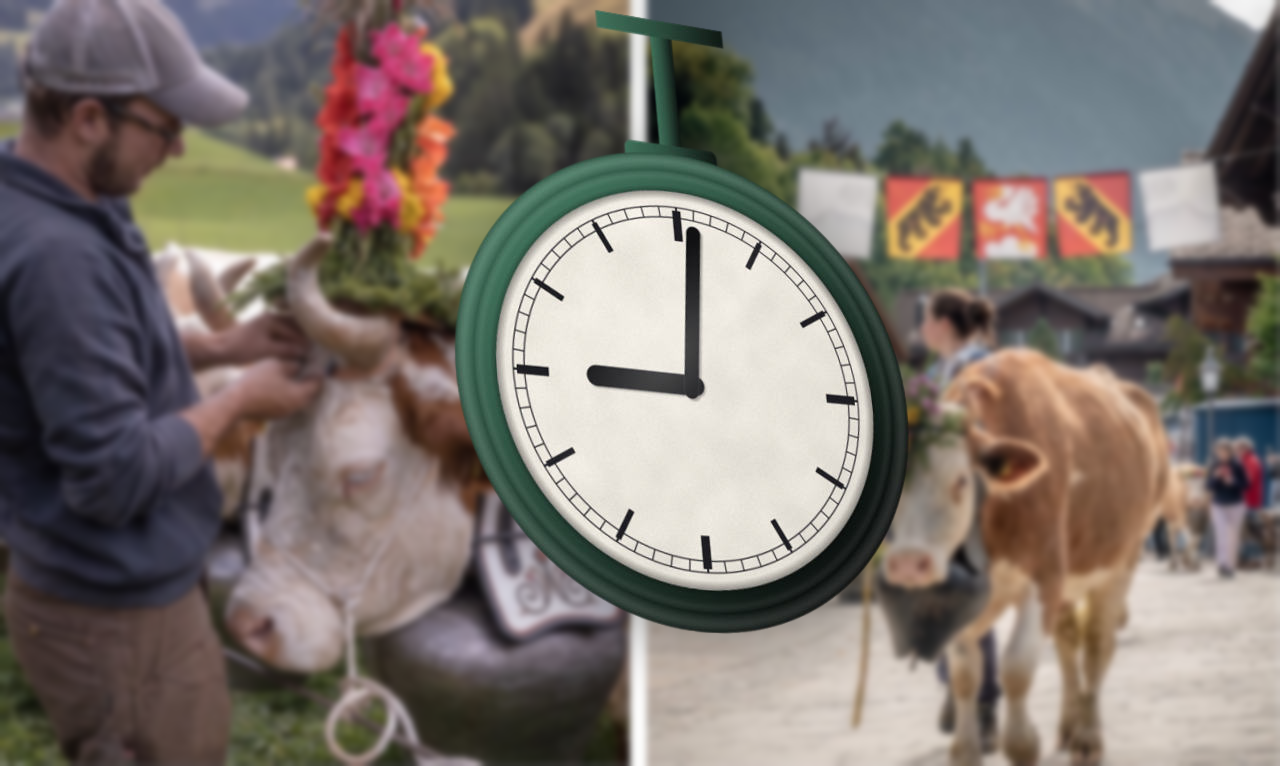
9:01
